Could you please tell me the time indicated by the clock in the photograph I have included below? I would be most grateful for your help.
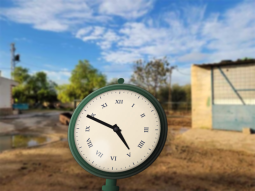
4:49
